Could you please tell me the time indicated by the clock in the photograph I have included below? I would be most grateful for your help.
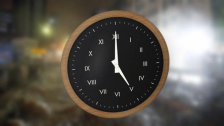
5:00
